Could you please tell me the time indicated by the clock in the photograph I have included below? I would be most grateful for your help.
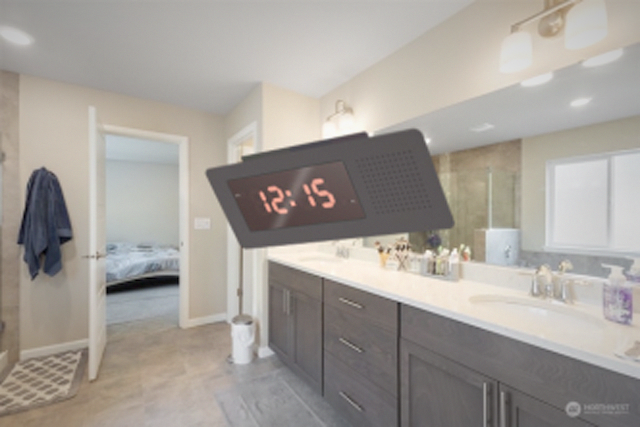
12:15
